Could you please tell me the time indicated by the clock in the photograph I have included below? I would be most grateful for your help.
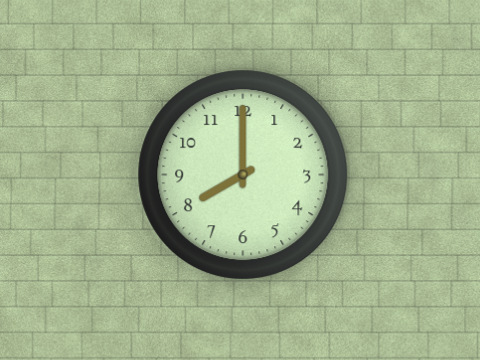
8:00
